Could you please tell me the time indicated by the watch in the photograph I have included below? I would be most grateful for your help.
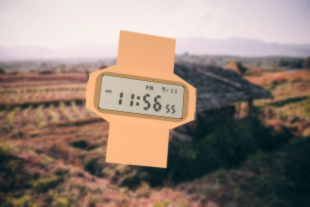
11:56
